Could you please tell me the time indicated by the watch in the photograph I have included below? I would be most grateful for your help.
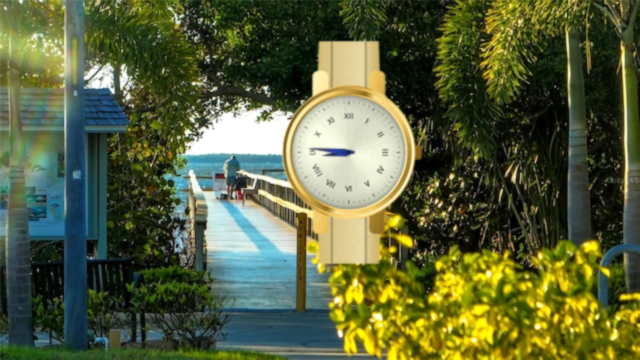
8:46
